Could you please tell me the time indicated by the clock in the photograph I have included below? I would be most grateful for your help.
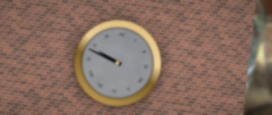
9:48
